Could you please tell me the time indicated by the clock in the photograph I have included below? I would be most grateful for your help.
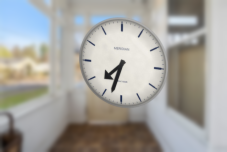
7:33
